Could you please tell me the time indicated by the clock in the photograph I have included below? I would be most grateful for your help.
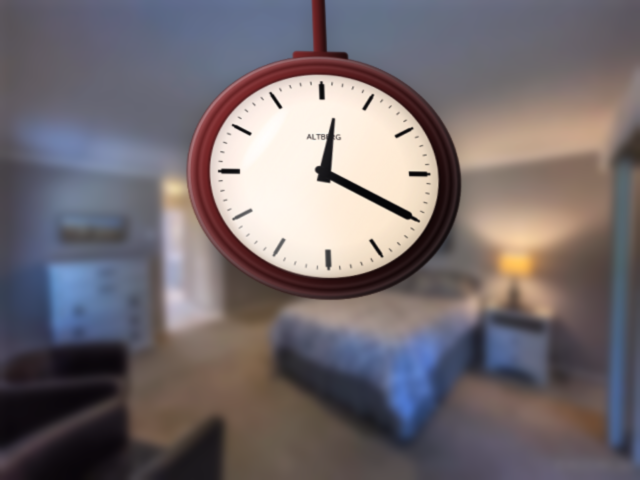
12:20
